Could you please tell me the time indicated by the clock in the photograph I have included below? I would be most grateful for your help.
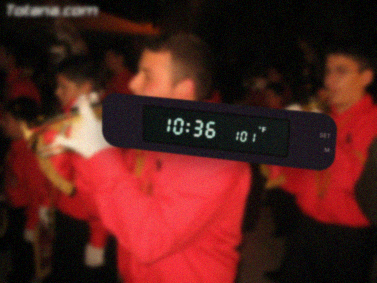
10:36
